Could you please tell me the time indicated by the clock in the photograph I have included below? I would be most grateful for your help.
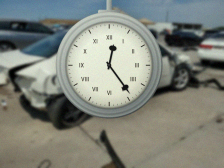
12:24
